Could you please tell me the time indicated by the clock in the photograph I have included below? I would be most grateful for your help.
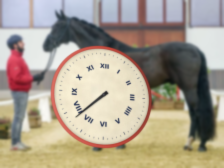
7:38
